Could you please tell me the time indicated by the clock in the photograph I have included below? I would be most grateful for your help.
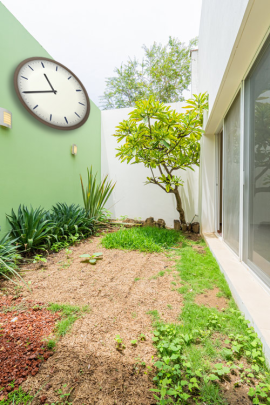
11:45
